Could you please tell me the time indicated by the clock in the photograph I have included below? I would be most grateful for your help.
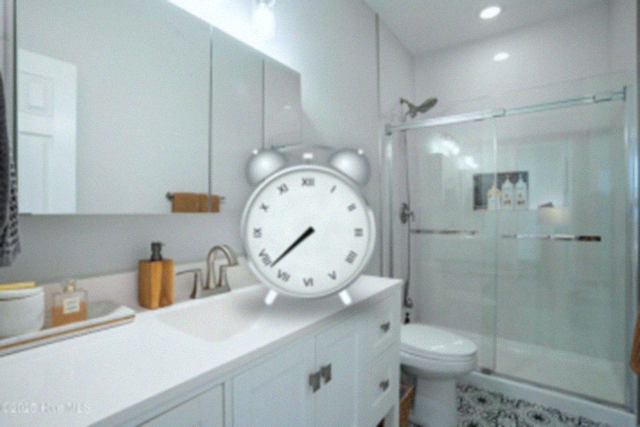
7:38
